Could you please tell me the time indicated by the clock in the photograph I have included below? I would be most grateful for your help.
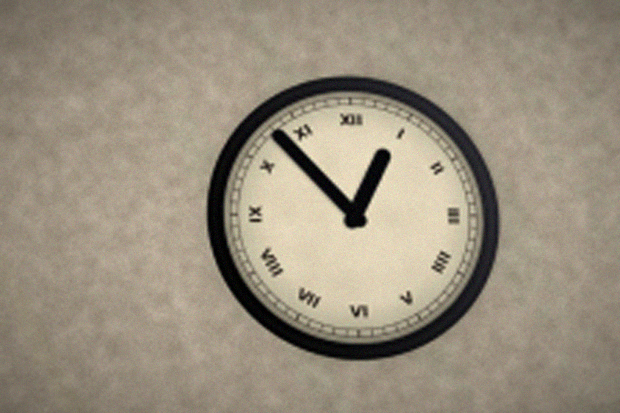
12:53
